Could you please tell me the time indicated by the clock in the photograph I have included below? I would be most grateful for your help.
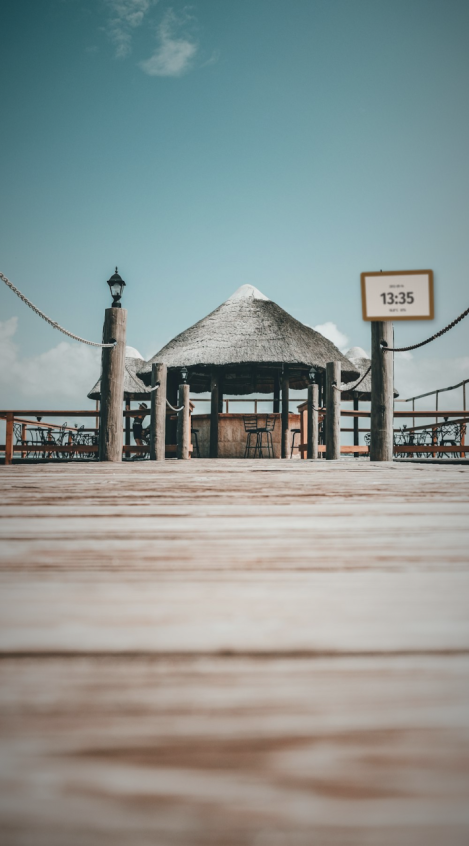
13:35
